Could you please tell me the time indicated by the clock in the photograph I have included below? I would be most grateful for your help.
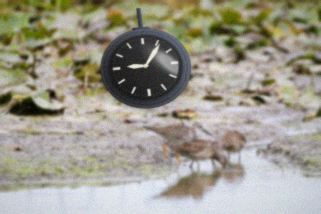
9:06
